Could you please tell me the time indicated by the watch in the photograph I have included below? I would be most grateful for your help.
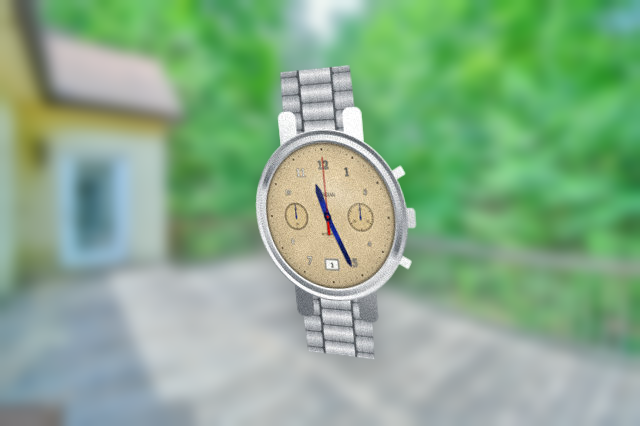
11:26
